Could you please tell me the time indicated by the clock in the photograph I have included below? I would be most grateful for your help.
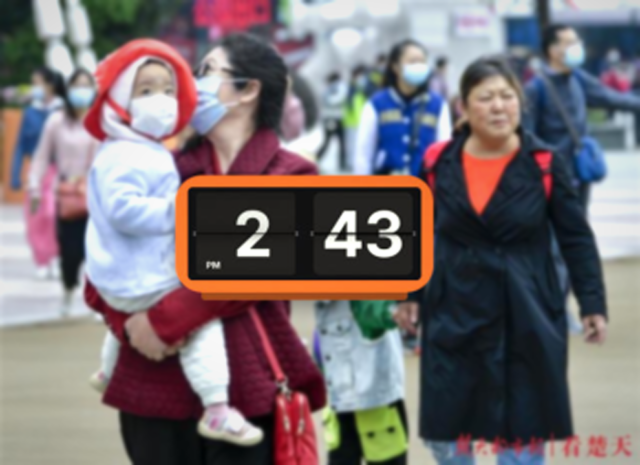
2:43
